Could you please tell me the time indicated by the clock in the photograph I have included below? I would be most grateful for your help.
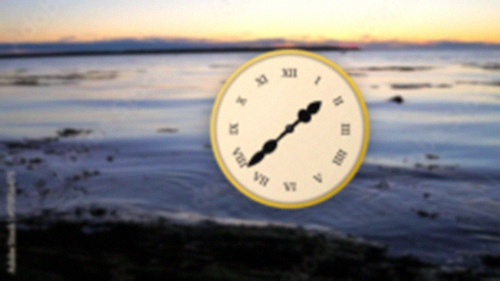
1:38
